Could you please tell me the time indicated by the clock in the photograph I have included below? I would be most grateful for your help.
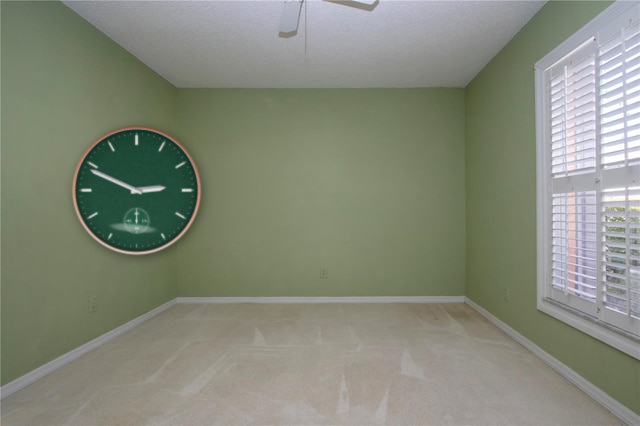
2:49
